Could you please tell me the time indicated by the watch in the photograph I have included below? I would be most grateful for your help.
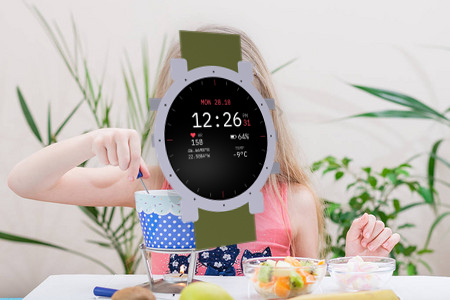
12:26:31
